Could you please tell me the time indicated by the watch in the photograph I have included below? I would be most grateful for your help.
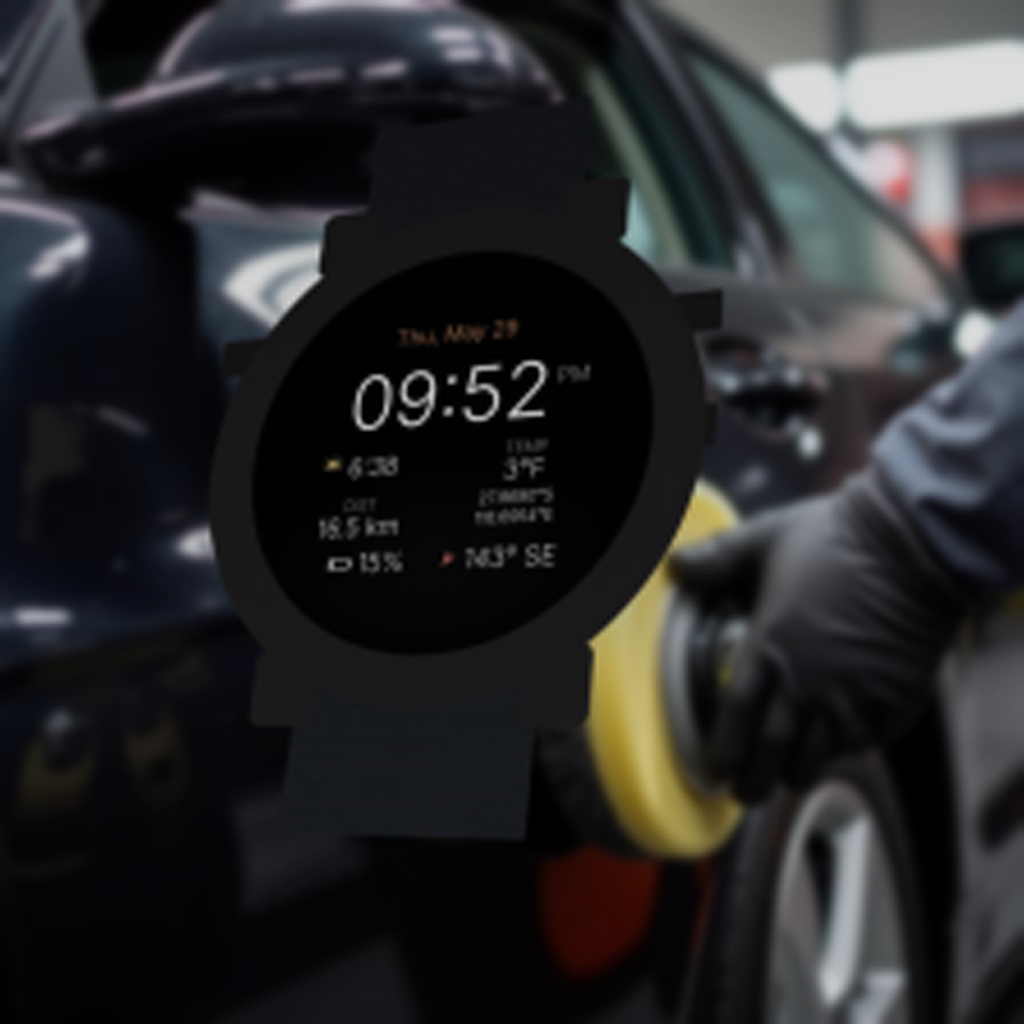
9:52
